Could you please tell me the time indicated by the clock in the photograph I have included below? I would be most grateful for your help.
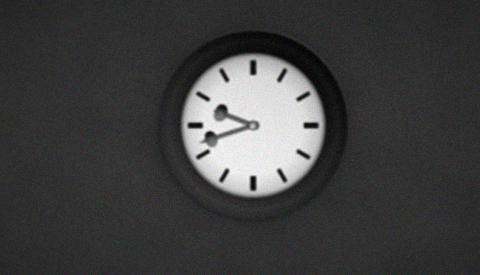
9:42
